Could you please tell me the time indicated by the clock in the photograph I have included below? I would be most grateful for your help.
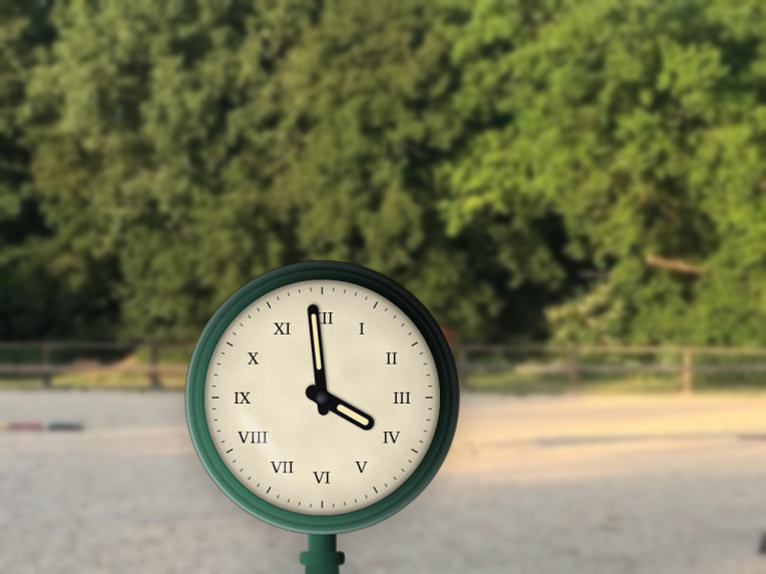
3:59
